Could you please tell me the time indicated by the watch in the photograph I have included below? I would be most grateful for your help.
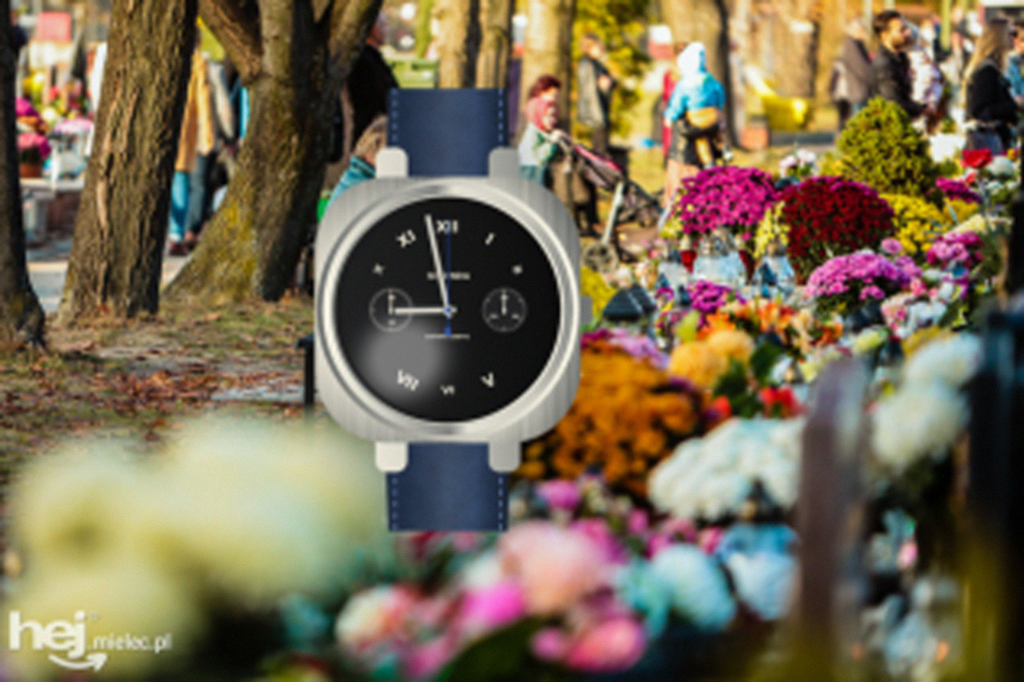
8:58
